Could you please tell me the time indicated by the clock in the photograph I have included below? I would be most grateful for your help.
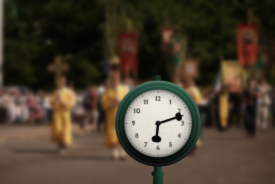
6:12
